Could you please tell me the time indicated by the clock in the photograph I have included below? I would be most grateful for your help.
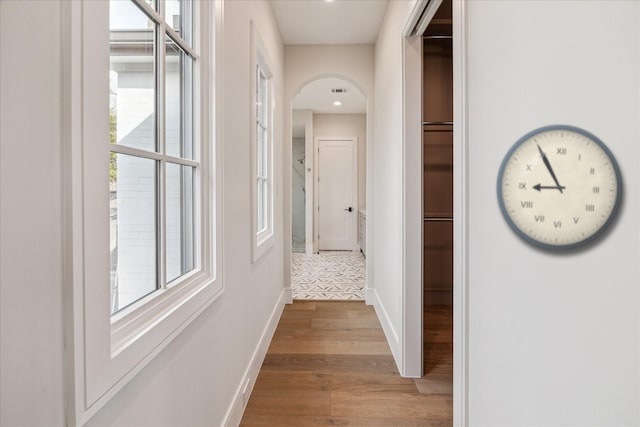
8:55
